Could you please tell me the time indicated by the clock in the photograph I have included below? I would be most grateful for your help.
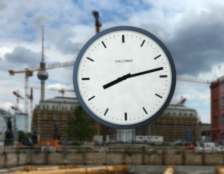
8:13
